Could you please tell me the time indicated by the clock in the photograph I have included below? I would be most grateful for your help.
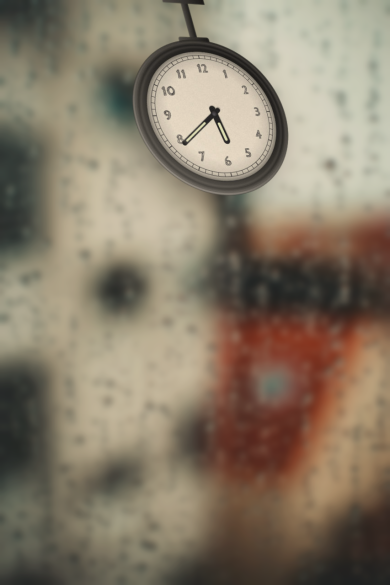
5:39
